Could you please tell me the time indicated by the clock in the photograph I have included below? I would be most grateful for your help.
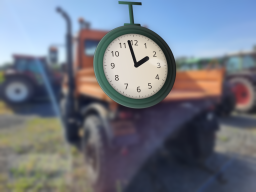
1:58
